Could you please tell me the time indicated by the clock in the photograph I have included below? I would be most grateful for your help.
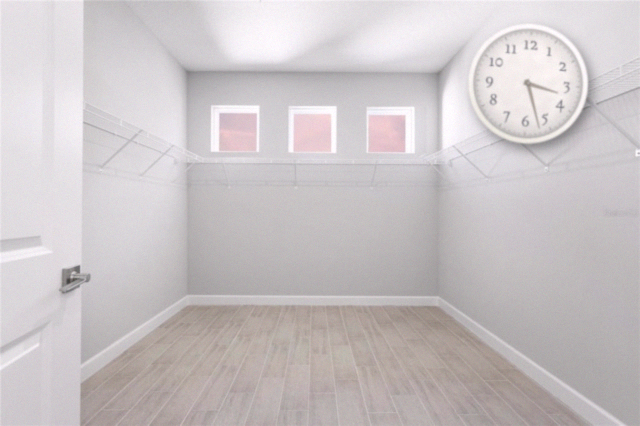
3:27
